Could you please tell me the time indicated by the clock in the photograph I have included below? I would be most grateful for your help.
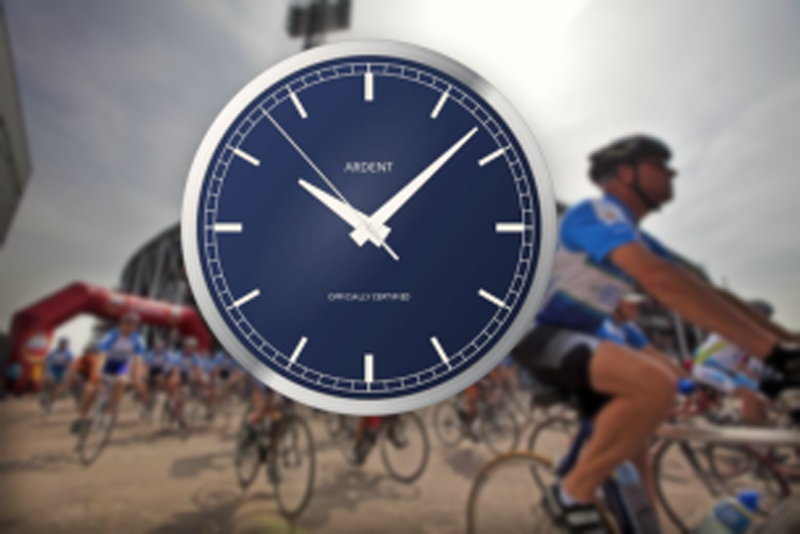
10:07:53
